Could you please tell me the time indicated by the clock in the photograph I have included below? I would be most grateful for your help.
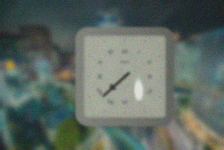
7:38
